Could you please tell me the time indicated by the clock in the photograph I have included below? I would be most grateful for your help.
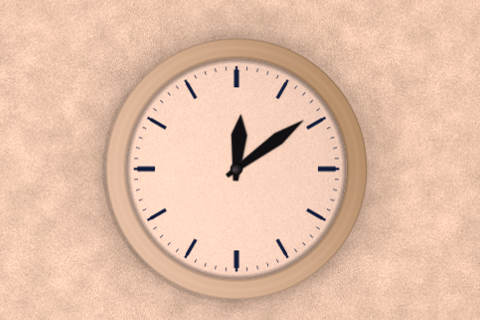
12:09
